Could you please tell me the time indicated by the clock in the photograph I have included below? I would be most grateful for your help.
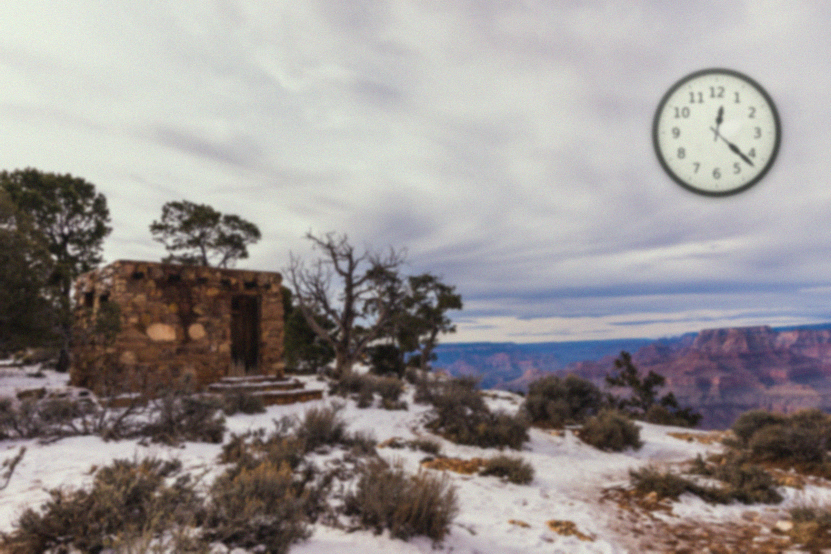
12:22
